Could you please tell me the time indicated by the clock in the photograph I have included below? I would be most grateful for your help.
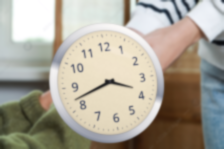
3:42
